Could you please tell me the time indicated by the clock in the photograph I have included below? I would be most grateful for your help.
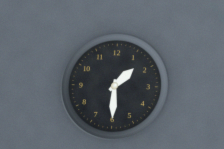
1:30
